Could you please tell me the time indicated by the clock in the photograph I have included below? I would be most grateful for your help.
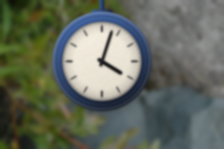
4:03
